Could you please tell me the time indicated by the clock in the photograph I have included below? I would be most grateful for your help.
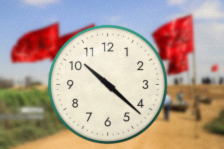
10:22
